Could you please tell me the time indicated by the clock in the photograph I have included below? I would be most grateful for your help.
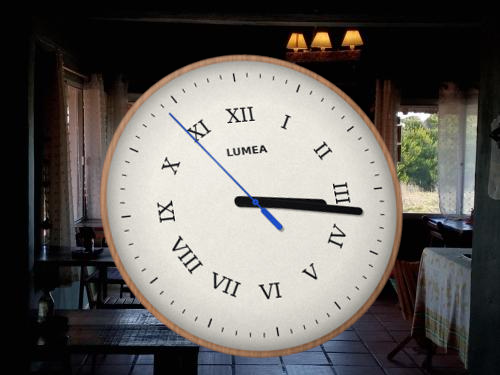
3:16:54
